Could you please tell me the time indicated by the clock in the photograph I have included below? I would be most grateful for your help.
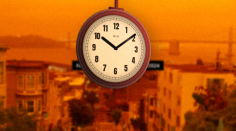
10:09
